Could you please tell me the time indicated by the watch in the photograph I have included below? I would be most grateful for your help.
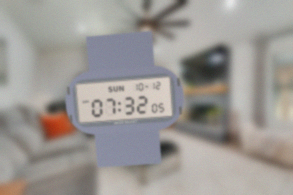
7:32
